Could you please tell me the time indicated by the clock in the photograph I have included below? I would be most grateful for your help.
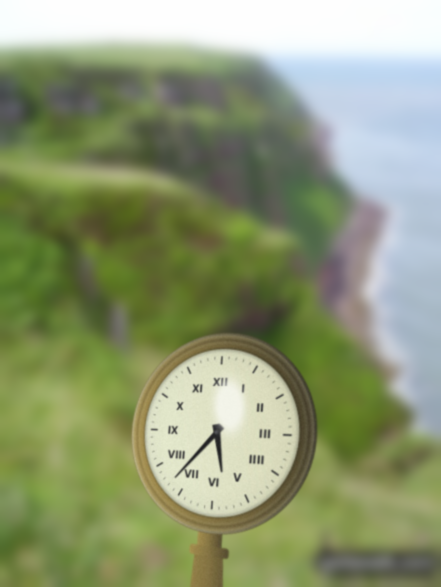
5:37
